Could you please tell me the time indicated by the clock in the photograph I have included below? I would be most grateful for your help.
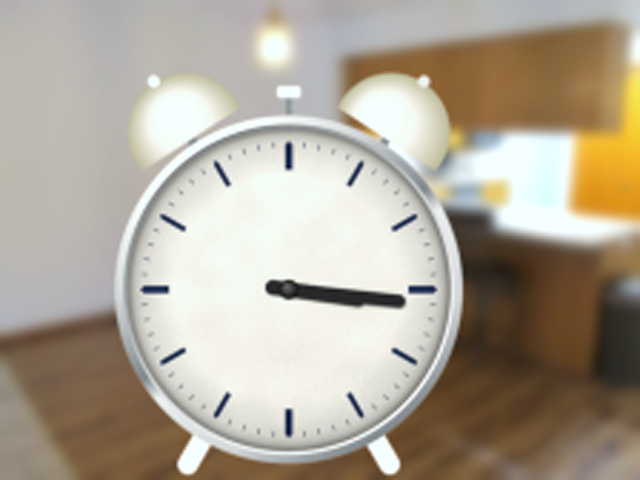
3:16
